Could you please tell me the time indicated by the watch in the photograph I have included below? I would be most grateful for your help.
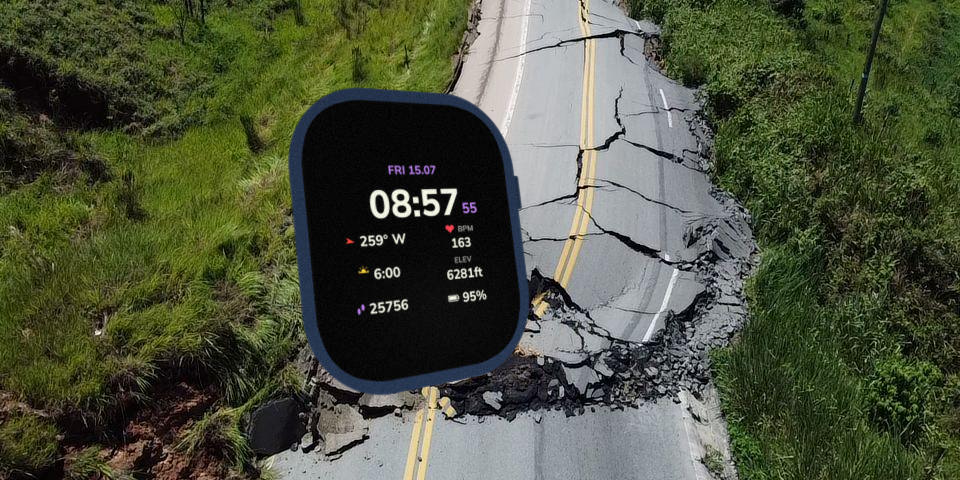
8:57:55
